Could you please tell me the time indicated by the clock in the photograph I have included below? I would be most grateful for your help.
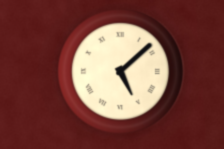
5:08
